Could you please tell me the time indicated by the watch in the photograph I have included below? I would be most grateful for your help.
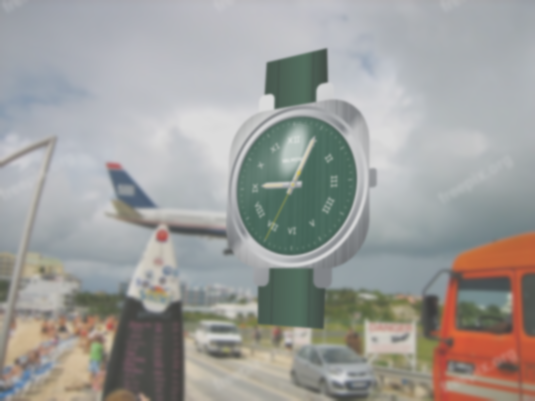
9:04:35
